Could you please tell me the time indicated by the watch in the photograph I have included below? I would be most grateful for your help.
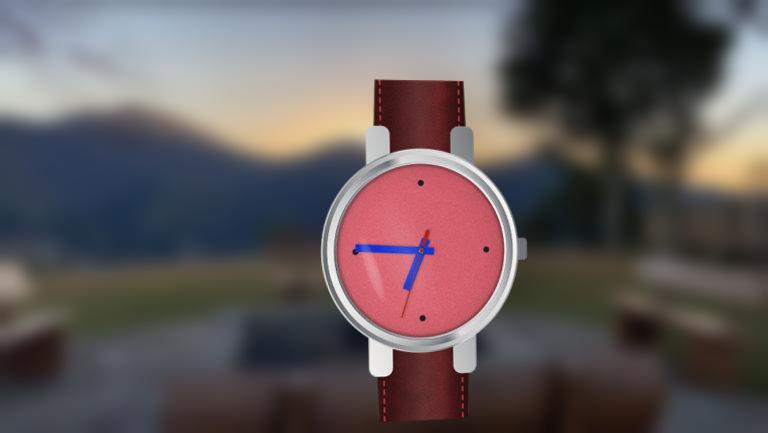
6:45:33
